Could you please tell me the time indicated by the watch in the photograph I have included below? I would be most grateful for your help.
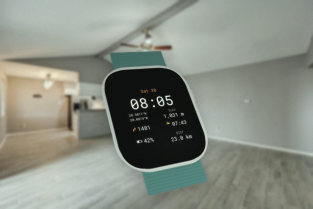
8:05
